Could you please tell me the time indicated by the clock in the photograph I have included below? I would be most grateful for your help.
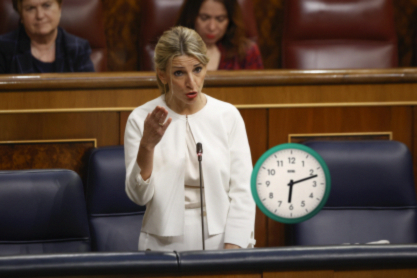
6:12
